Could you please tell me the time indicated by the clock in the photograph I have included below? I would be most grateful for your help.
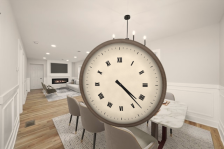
4:23
